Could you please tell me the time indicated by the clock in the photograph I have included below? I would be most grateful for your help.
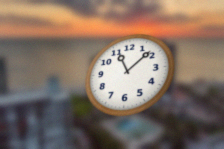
11:08
